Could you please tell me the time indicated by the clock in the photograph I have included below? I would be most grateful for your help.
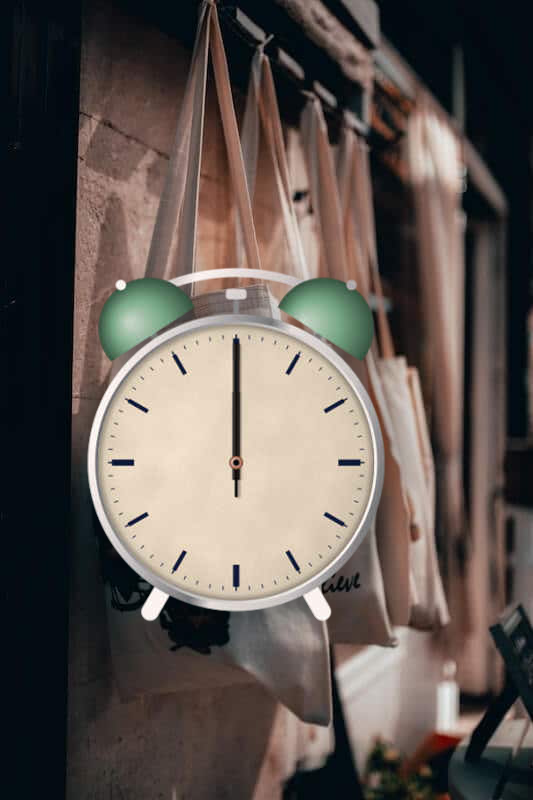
12:00:00
